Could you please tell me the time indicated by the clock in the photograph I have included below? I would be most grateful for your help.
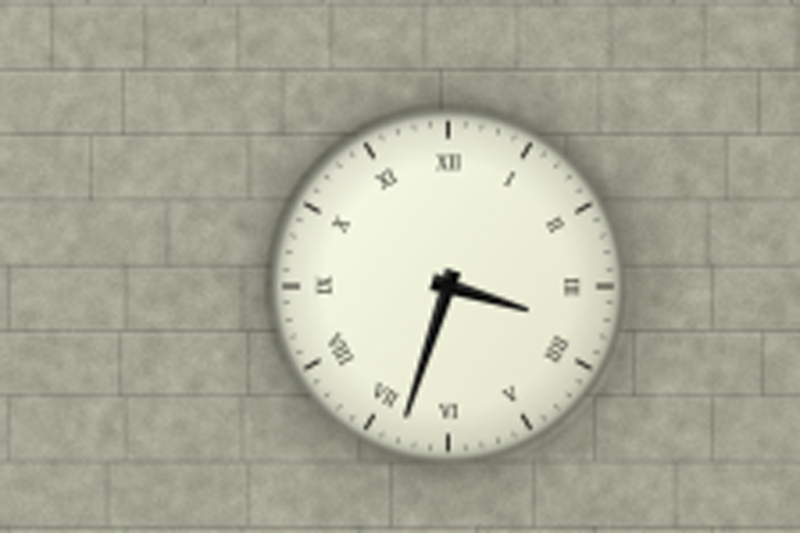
3:33
